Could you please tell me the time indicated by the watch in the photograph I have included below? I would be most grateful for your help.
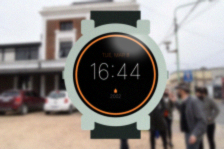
16:44
